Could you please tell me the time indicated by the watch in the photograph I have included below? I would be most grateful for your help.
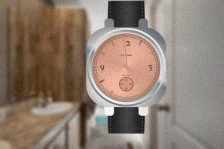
4:59
